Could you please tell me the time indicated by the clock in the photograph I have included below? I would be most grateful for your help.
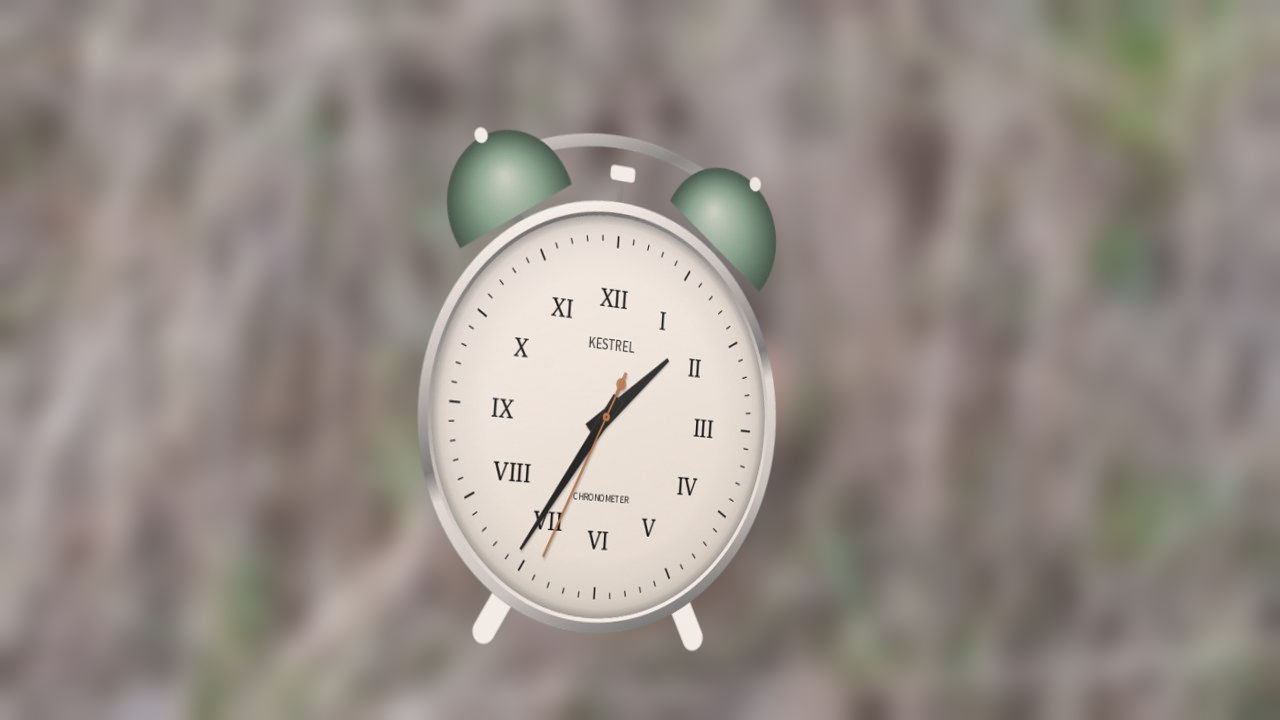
1:35:34
